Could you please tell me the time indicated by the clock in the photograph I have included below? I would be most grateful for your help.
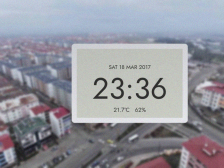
23:36
